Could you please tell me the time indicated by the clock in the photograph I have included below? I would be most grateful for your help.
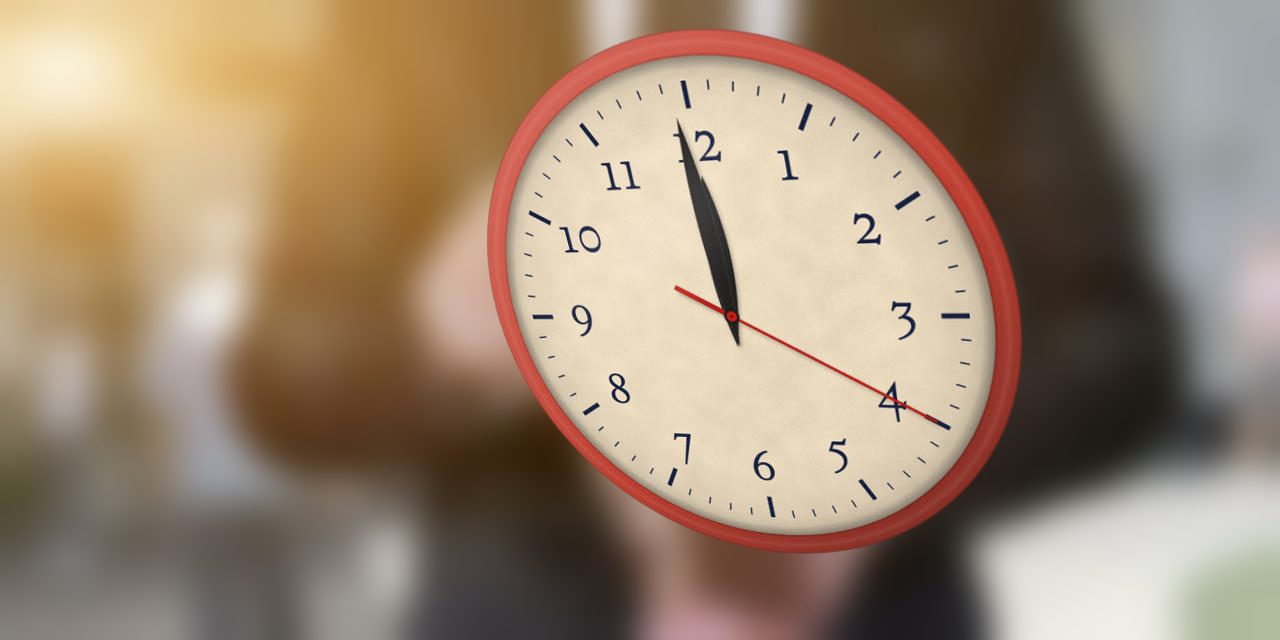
11:59:20
